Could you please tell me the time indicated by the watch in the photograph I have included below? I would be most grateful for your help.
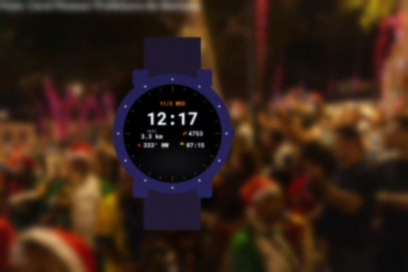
12:17
